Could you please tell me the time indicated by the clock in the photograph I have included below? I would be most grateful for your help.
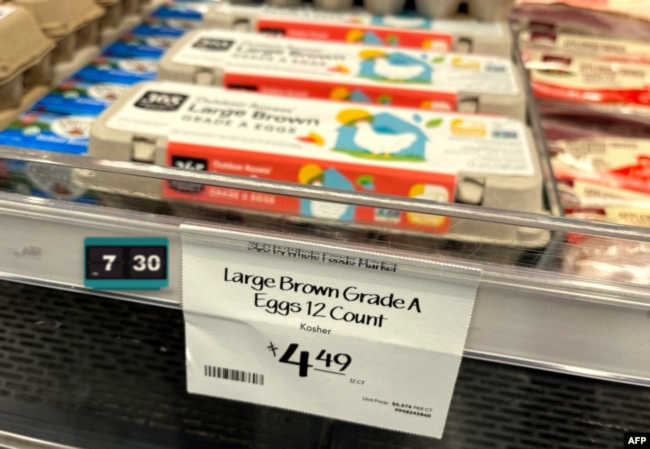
7:30
